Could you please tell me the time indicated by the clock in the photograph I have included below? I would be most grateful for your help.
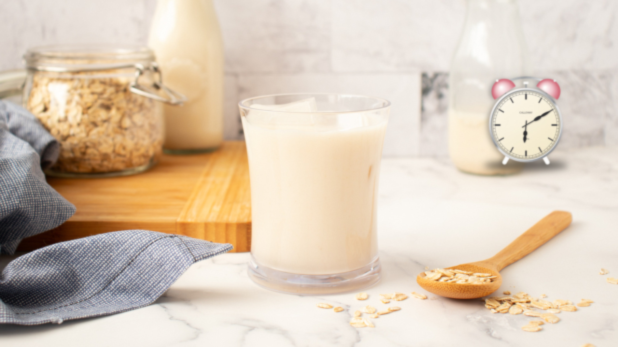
6:10
